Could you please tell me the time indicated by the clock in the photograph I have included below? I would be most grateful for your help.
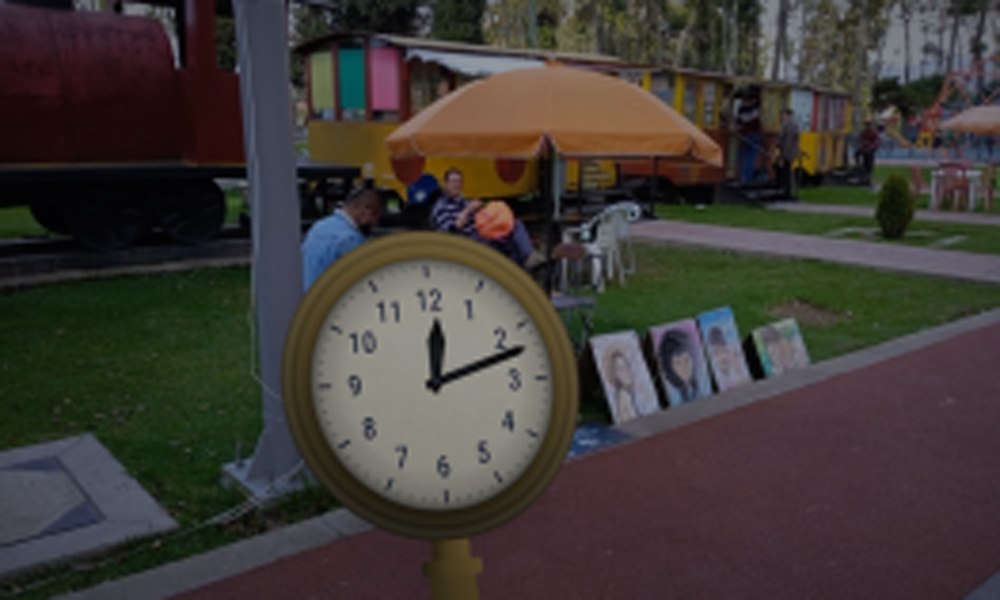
12:12
